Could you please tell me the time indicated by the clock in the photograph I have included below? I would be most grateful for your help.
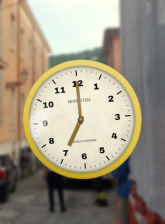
7:00
